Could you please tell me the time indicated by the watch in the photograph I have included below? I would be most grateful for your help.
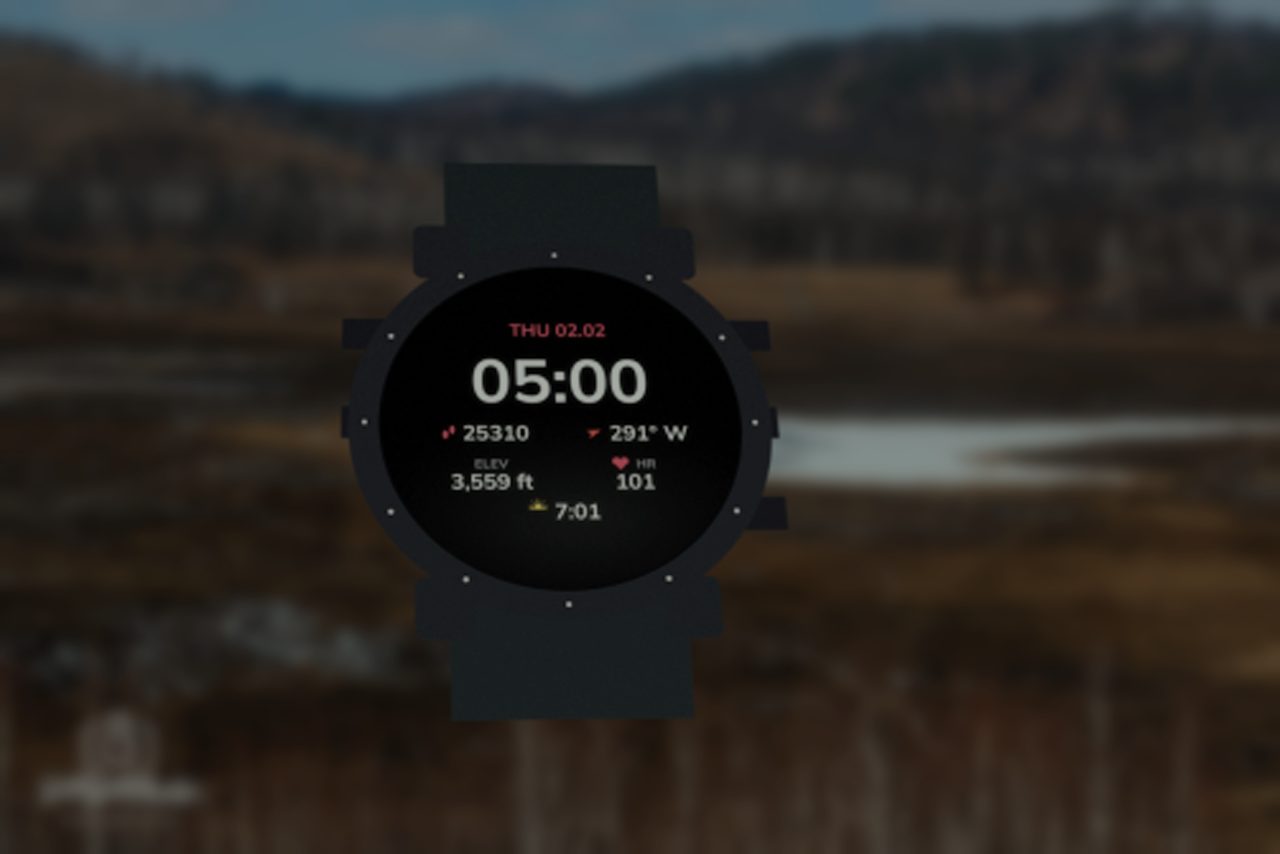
5:00
